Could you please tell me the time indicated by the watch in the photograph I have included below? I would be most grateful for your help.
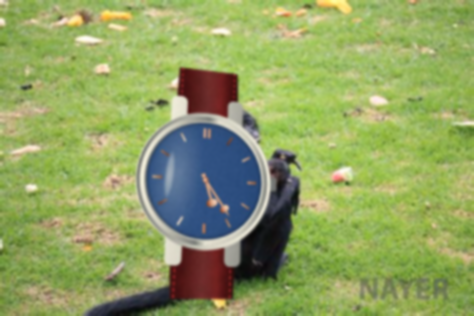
5:24
